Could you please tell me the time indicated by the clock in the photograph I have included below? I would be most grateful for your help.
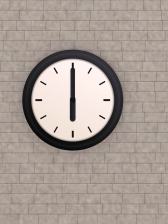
6:00
